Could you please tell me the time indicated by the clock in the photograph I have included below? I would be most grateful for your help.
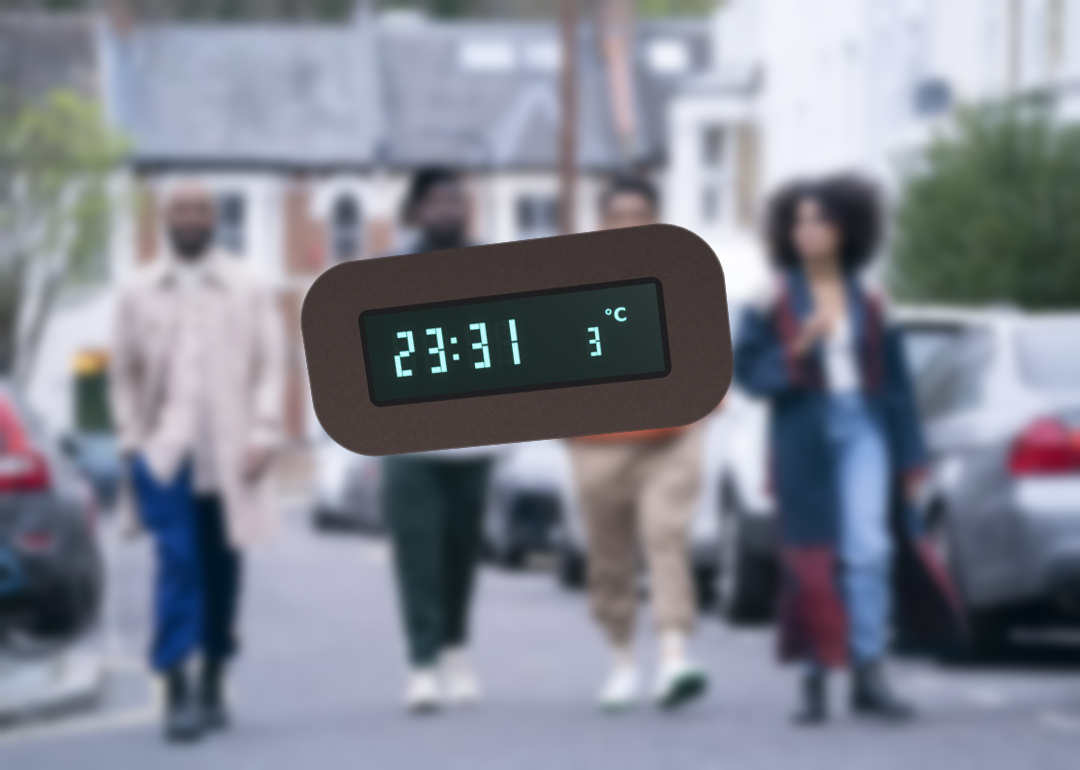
23:31
